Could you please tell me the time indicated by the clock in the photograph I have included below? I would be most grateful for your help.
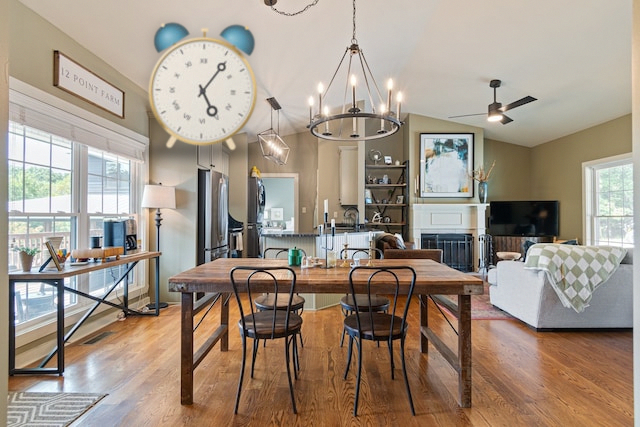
5:06
